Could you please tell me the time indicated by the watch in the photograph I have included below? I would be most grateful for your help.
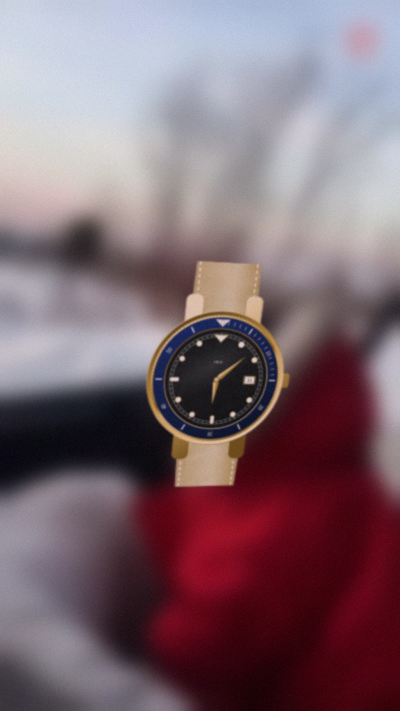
6:08
